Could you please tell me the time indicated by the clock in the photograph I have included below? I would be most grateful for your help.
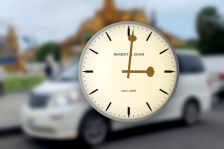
3:01
